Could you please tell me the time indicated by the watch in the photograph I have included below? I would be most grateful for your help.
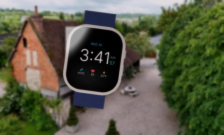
3:41
